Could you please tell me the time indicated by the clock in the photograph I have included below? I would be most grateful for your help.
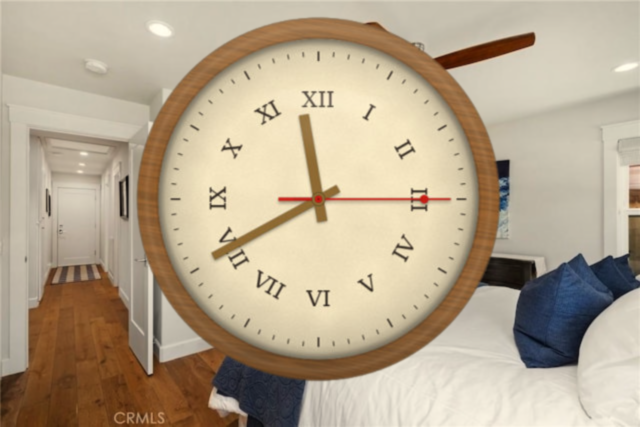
11:40:15
